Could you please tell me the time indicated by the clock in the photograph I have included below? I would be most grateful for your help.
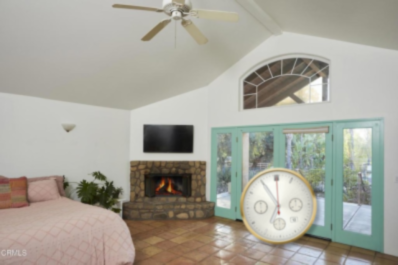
6:55
